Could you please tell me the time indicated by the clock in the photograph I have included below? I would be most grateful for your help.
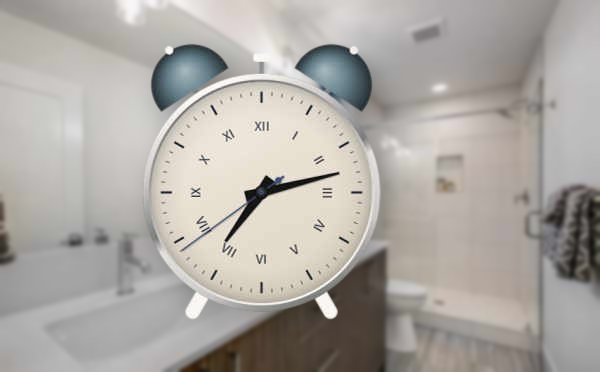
7:12:39
